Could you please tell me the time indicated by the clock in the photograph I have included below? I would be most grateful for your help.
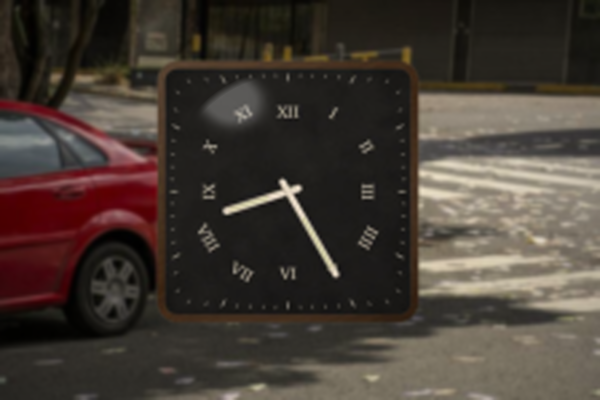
8:25
